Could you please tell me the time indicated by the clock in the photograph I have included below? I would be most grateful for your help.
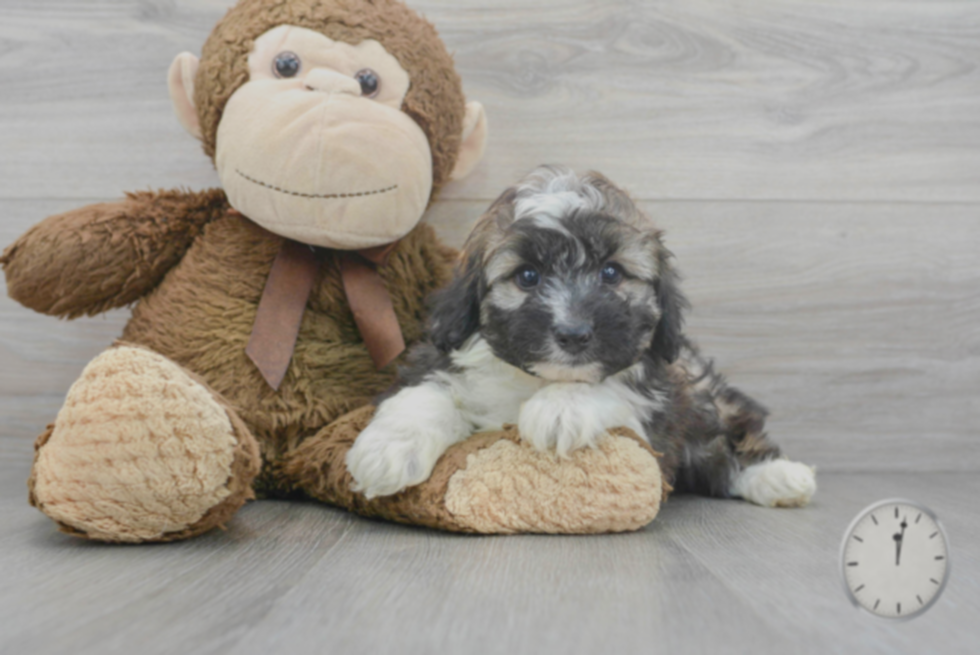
12:02
